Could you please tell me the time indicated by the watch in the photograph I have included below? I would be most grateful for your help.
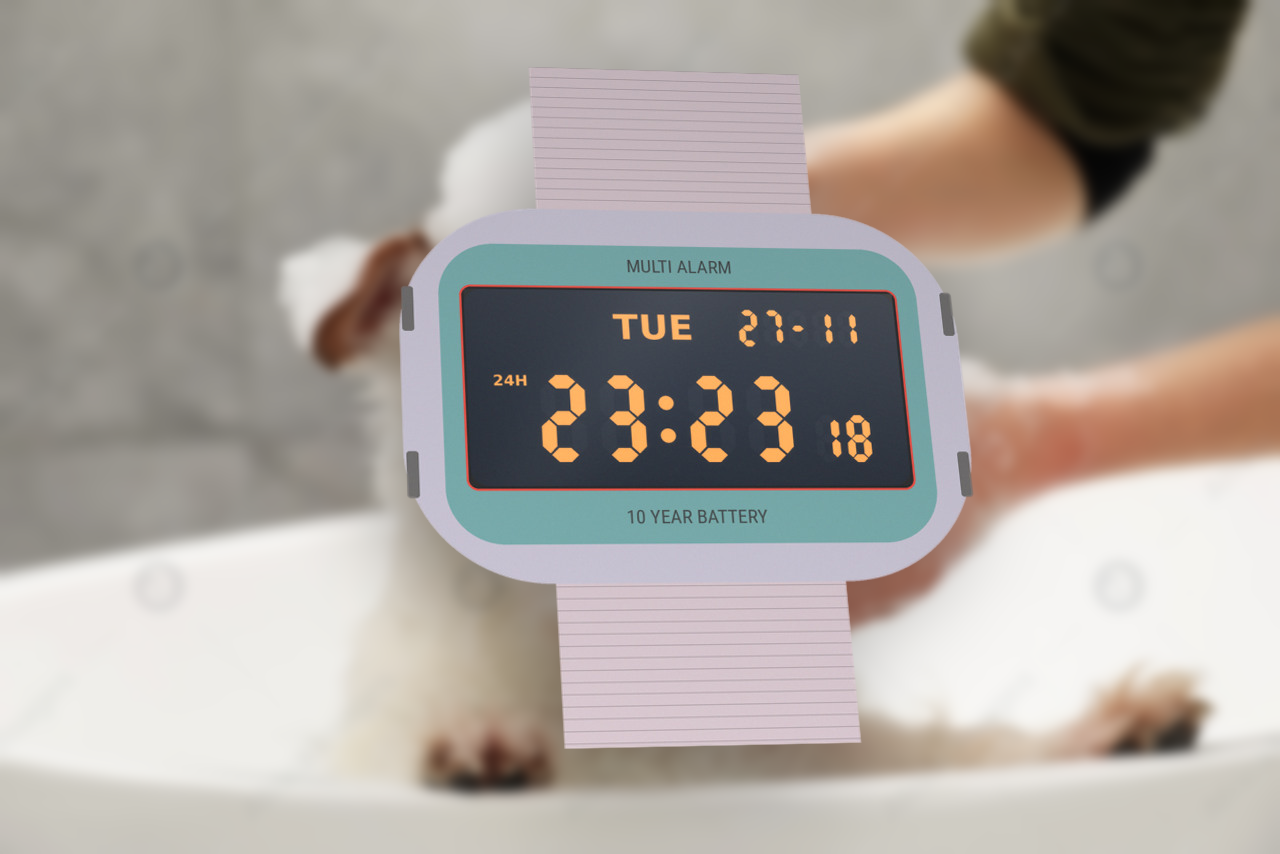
23:23:18
